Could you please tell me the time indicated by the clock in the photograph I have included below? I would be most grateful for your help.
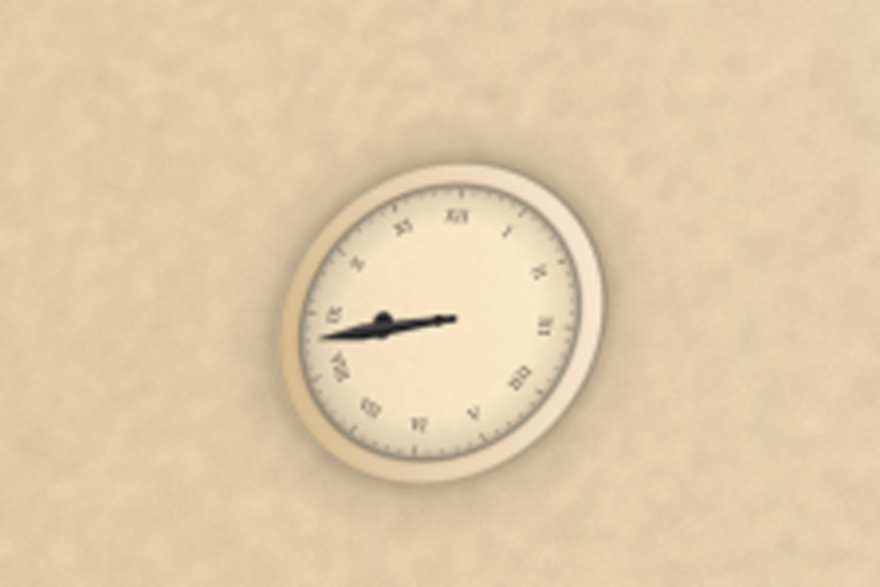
8:43
